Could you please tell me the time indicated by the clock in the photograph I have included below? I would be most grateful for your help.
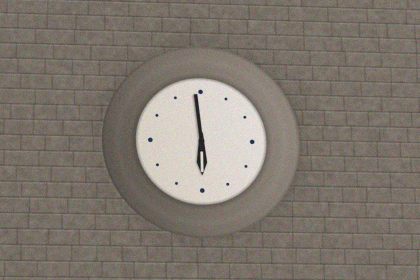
5:59
